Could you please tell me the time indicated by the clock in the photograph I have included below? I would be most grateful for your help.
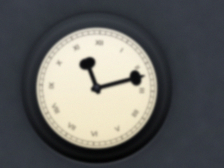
11:12
